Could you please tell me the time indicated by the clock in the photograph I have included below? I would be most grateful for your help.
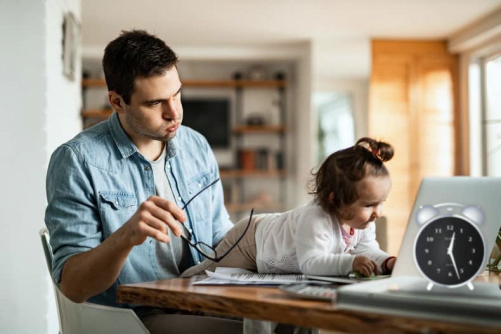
12:27
